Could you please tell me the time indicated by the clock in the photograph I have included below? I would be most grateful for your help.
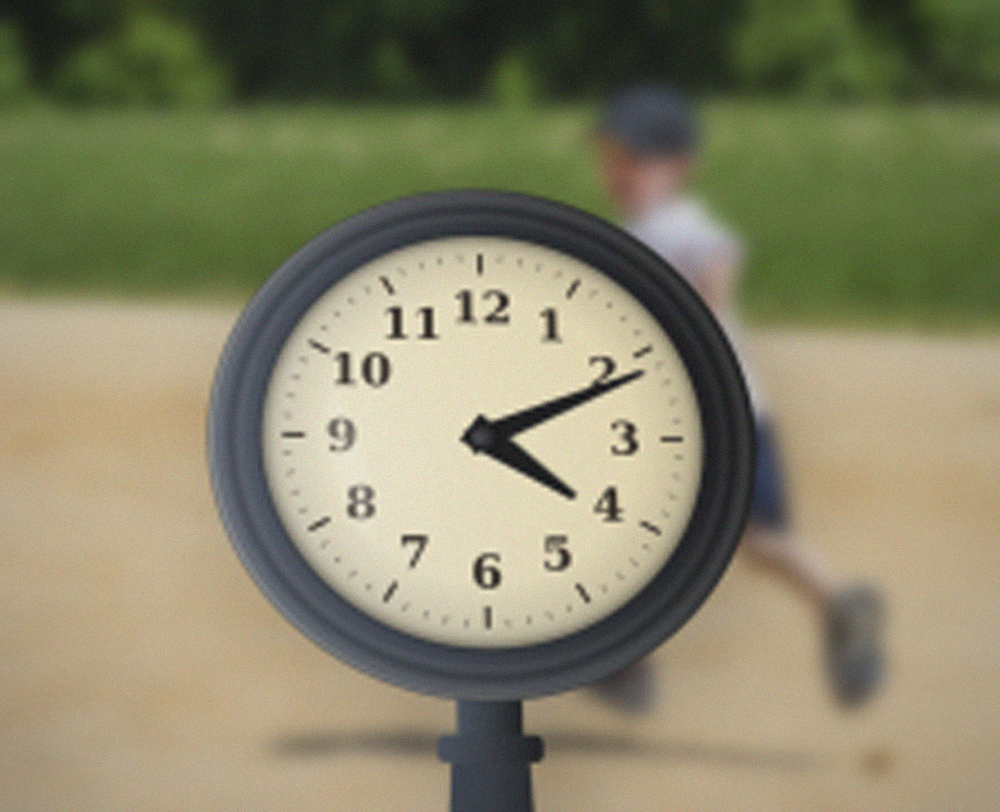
4:11
